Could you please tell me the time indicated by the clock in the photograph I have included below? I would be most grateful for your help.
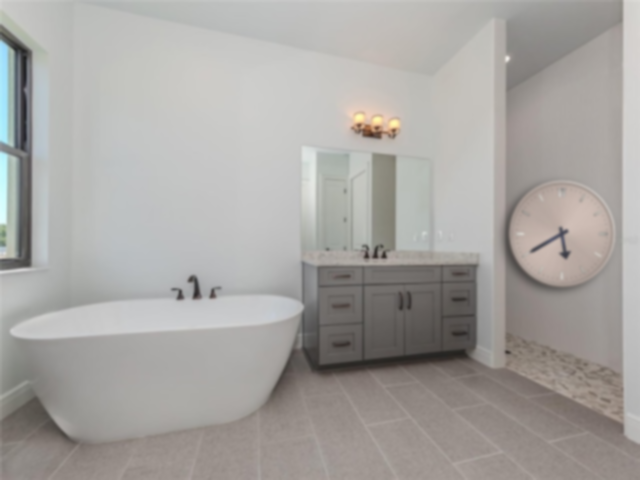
5:40
